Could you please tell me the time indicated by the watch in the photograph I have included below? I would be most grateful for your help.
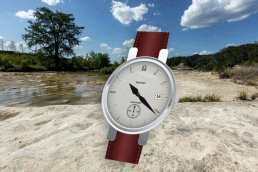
10:21
